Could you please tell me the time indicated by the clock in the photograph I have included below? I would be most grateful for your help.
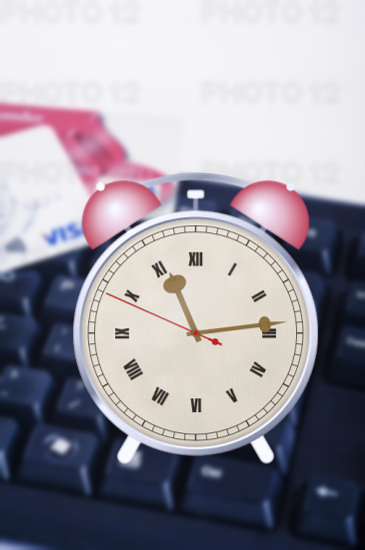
11:13:49
